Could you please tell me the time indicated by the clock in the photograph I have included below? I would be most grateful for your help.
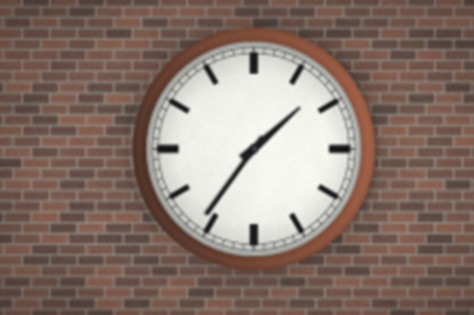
1:36
